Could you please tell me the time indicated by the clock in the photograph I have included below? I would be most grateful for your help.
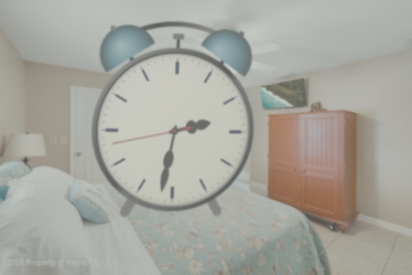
2:31:43
